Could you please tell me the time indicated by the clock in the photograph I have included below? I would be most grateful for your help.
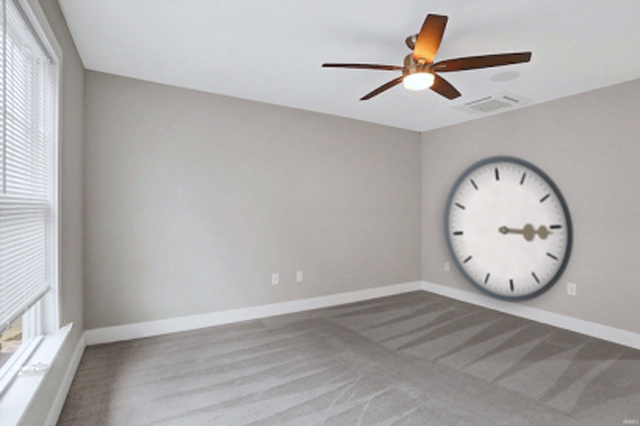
3:16
